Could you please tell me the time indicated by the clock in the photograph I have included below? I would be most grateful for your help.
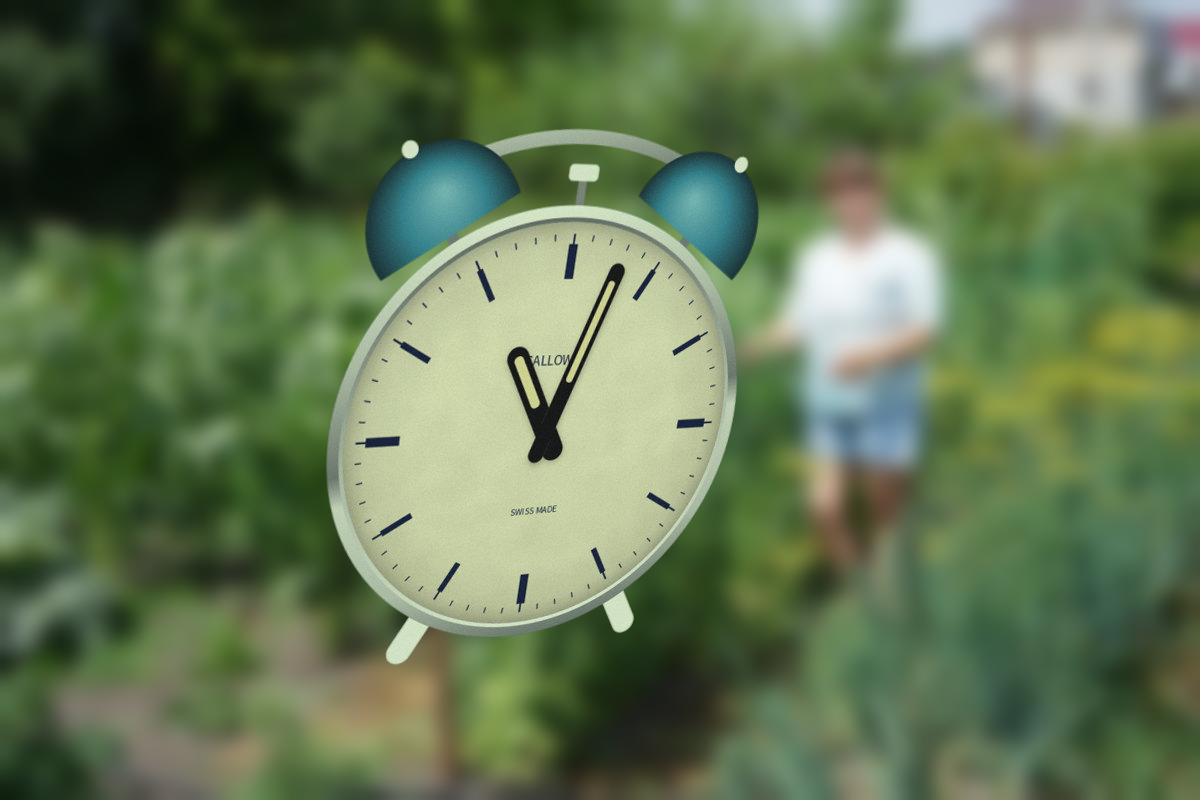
11:03
